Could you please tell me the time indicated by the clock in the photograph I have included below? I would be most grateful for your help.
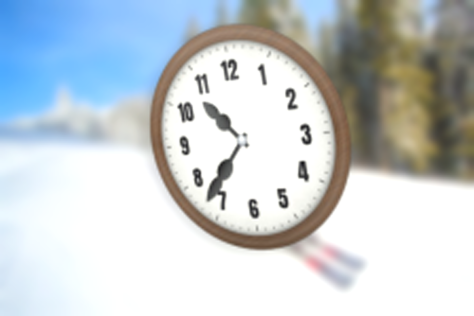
10:37
